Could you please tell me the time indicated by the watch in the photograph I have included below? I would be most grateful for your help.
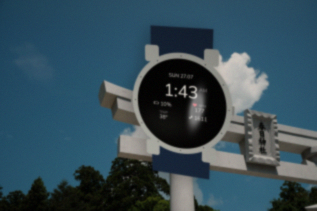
1:43
